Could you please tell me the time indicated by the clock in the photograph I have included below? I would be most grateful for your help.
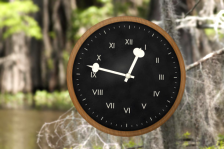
12:47
